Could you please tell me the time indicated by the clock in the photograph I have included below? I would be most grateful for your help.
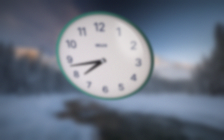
7:43
